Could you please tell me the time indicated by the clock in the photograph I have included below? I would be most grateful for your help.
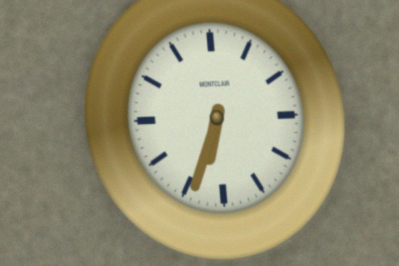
6:34
